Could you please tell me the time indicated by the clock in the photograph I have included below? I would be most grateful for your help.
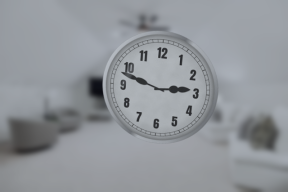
2:48
